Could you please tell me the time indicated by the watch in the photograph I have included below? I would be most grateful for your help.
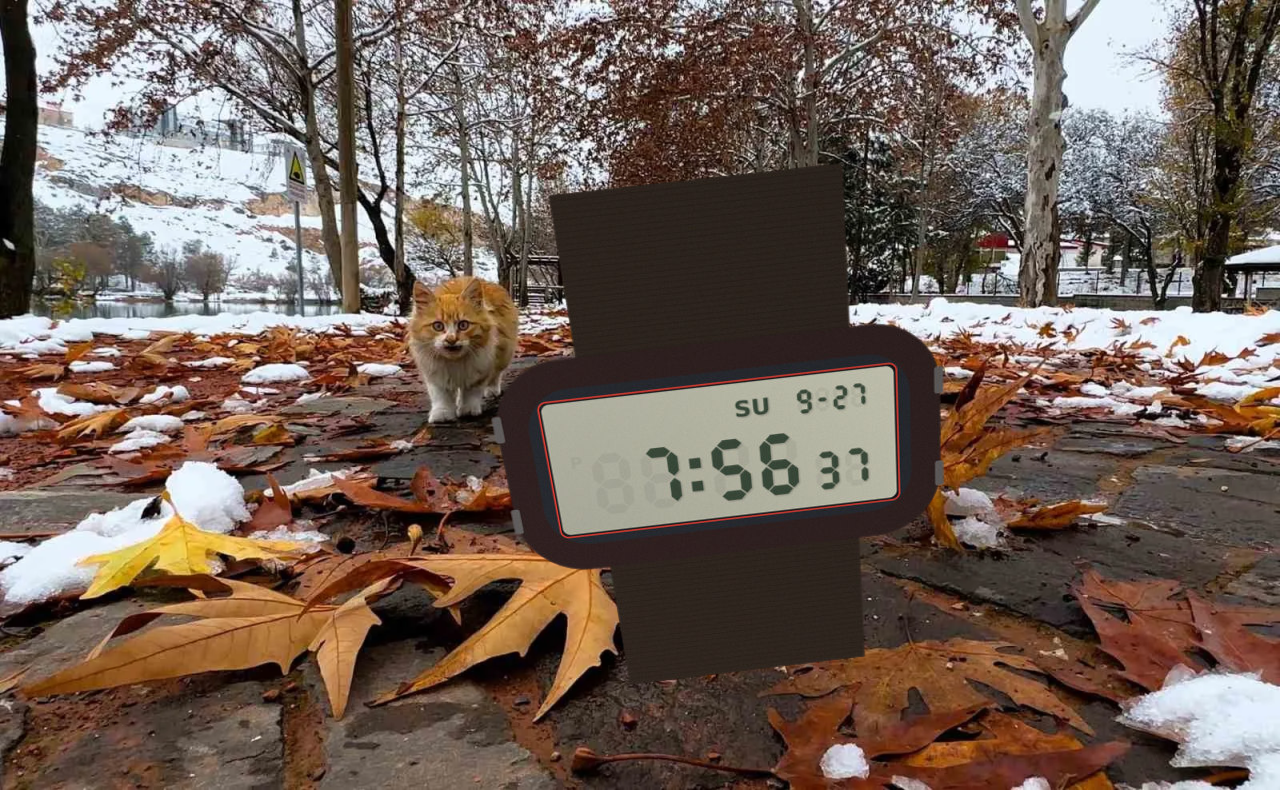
7:56:37
